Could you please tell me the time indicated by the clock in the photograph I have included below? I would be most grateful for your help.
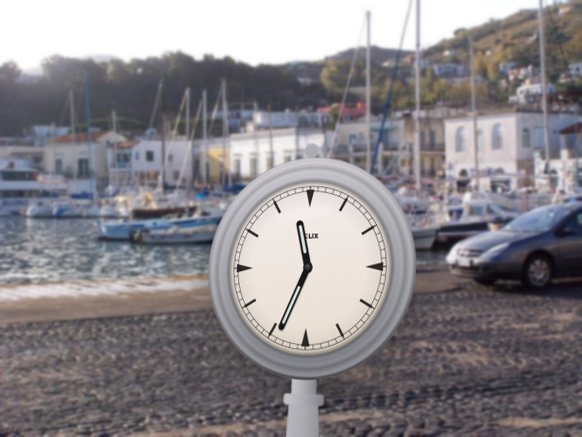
11:34
